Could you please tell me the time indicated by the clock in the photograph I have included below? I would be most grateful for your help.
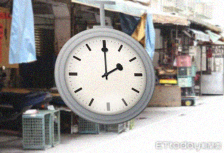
2:00
